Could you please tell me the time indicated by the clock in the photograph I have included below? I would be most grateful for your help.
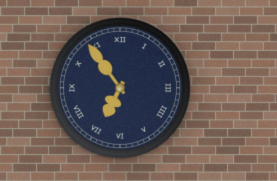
6:54
